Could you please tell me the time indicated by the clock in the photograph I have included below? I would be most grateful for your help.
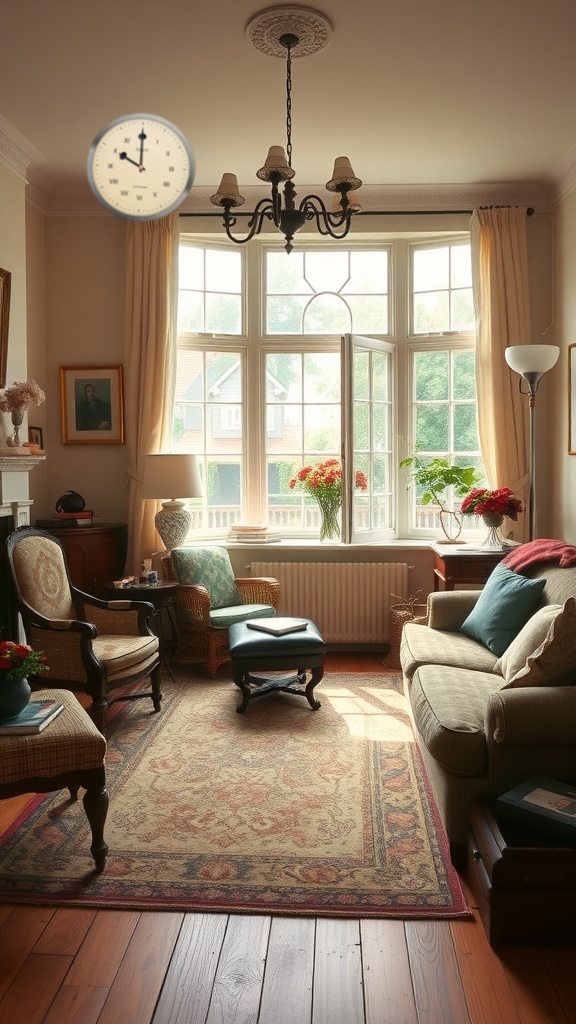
10:00
